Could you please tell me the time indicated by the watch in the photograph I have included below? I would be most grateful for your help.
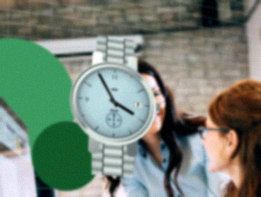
3:55
